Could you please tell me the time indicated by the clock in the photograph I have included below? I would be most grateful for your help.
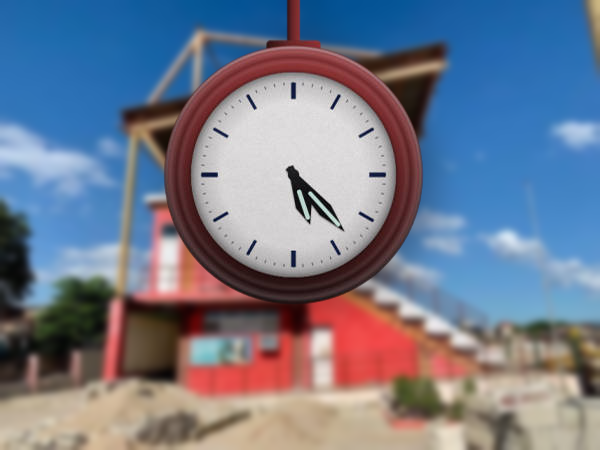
5:23
